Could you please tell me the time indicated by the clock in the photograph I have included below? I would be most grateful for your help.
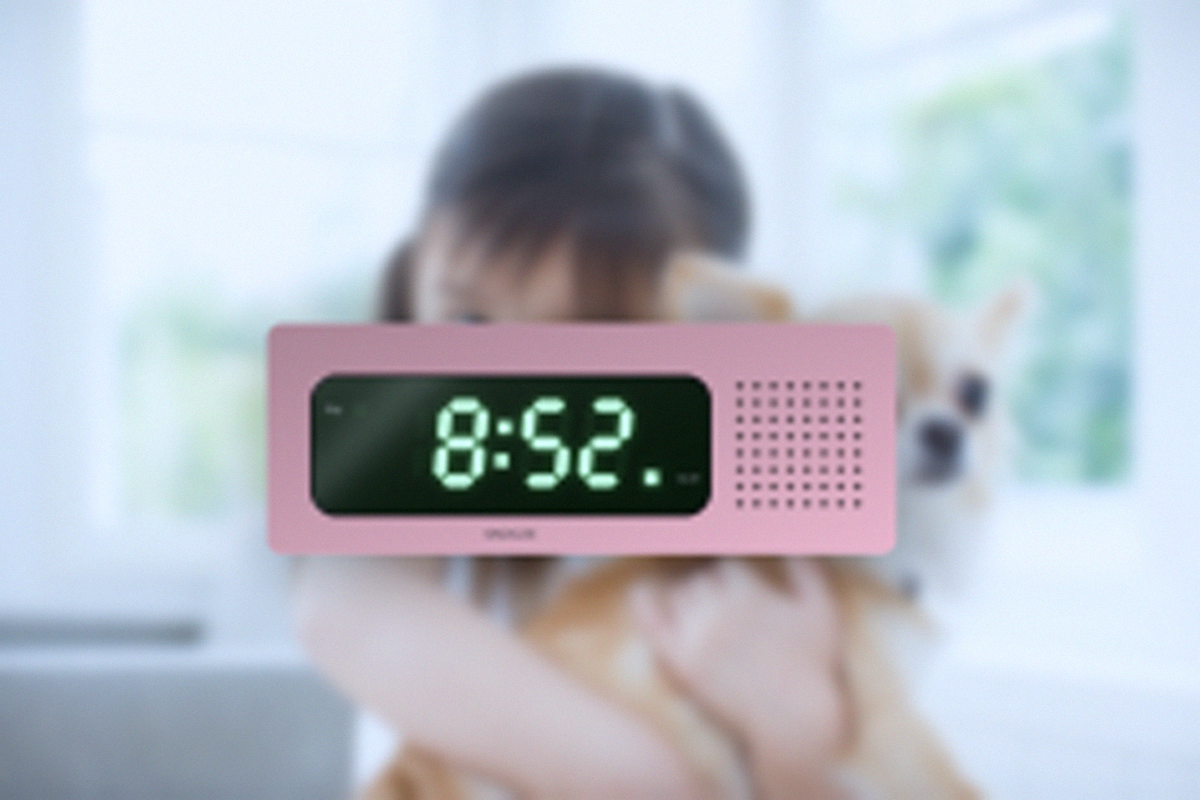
8:52
